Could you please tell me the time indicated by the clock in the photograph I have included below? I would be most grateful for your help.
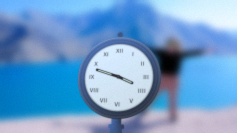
3:48
